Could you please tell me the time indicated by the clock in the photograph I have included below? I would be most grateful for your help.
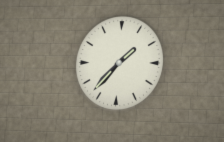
1:37
